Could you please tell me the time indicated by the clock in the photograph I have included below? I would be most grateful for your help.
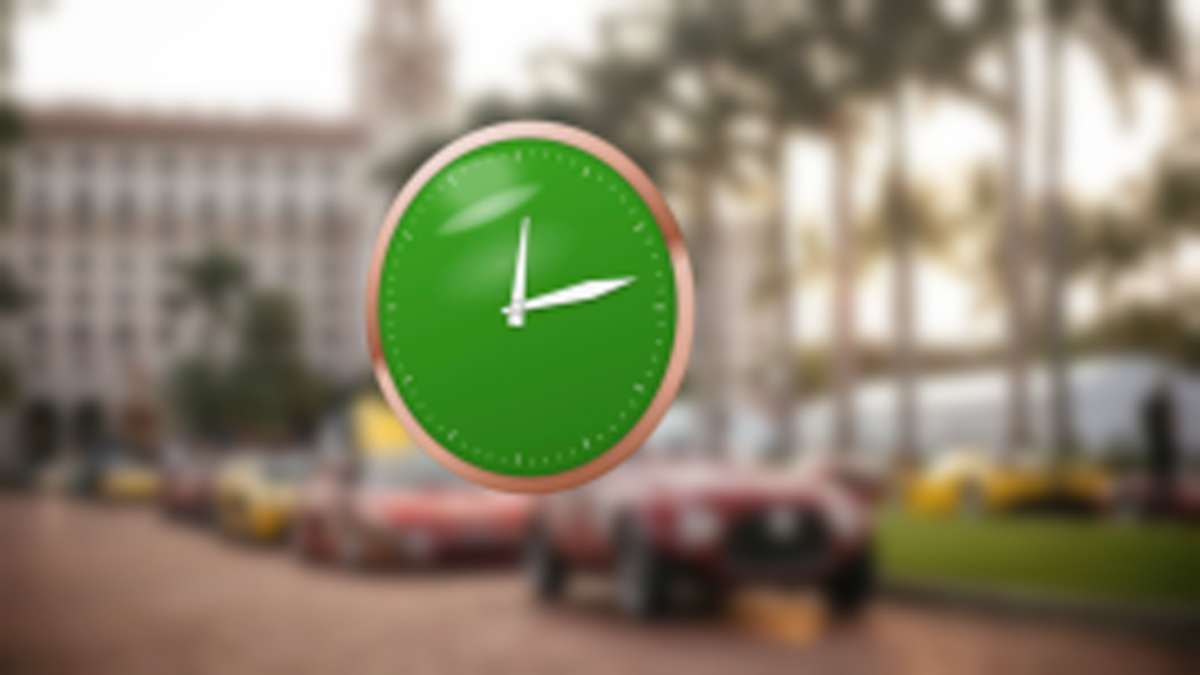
12:13
